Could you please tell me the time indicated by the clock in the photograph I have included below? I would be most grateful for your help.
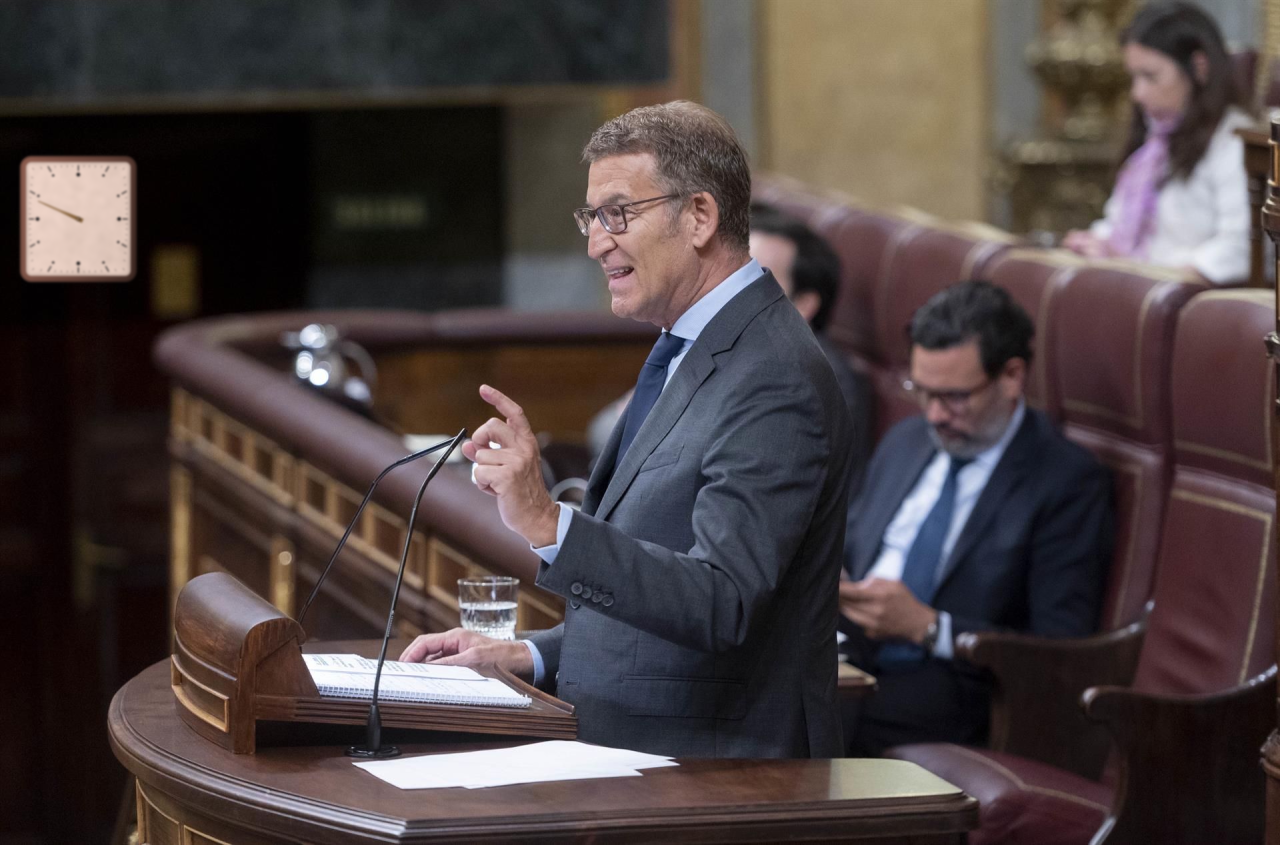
9:49
